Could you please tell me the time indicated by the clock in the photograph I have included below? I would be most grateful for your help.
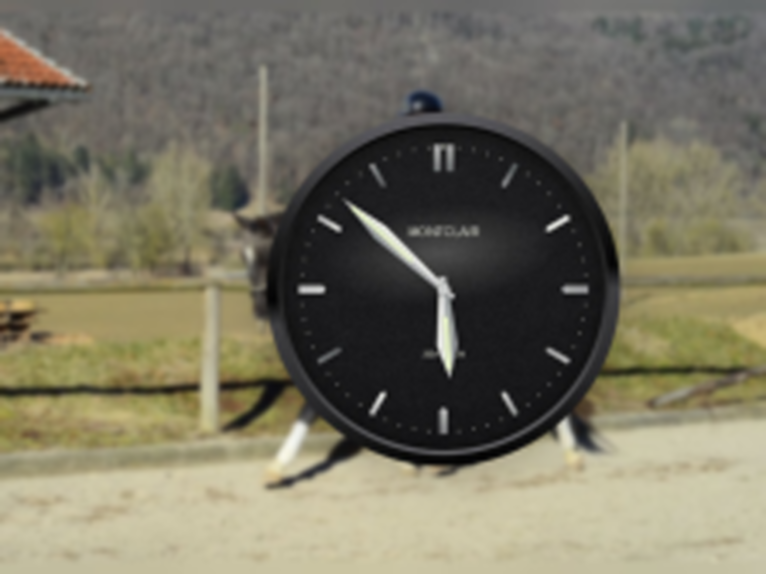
5:52
